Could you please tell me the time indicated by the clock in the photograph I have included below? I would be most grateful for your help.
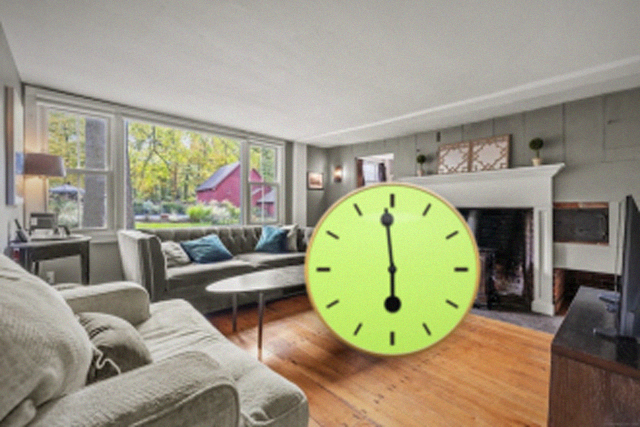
5:59
